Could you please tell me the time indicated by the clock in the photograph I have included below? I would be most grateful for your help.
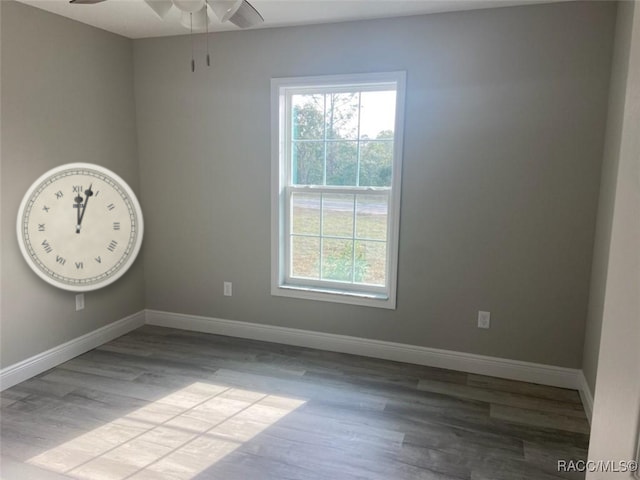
12:03
